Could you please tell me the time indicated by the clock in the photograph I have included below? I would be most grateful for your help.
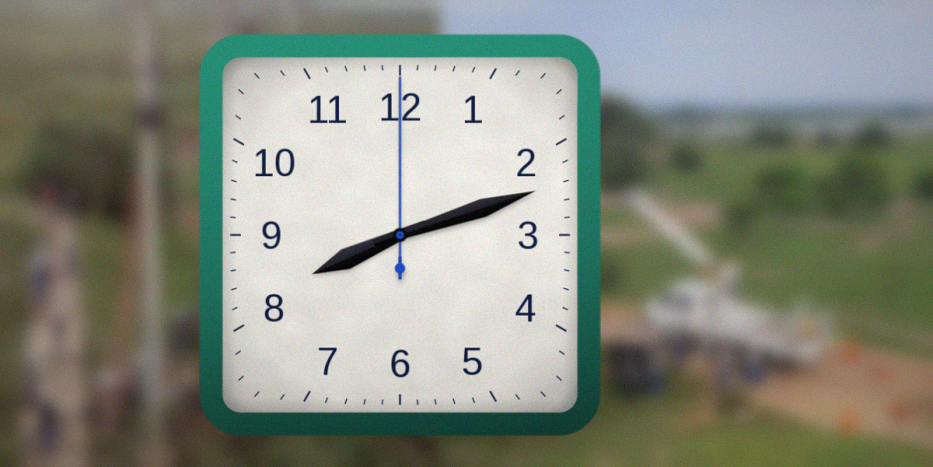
8:12:00
